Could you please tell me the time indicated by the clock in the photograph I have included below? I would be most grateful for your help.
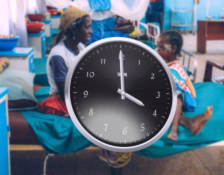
4:00
